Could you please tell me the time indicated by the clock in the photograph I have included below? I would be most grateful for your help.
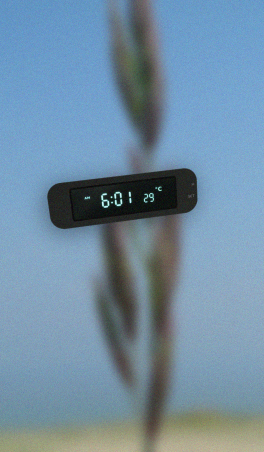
6:01
